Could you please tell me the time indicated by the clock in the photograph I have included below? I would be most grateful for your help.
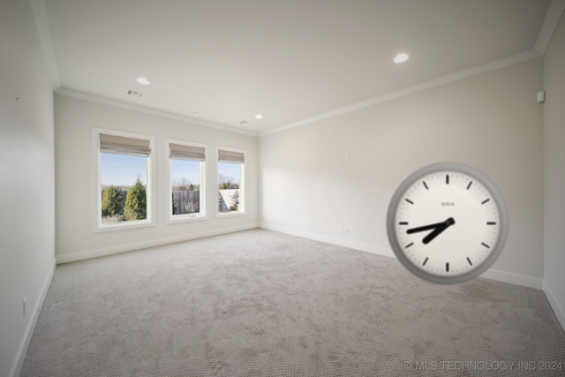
7:43
